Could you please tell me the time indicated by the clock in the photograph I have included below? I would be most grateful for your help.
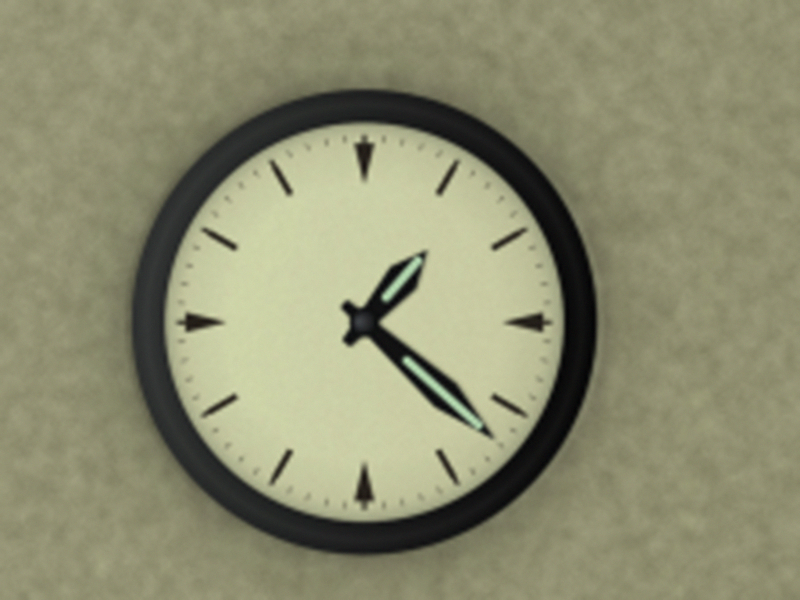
1:22
